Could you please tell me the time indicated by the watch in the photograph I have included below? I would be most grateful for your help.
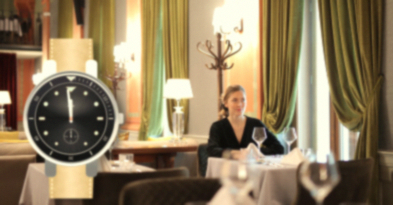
11:59
